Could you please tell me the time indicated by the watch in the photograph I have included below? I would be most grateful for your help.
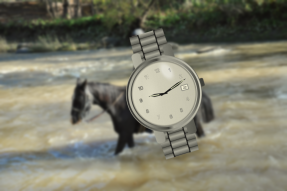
9:12
